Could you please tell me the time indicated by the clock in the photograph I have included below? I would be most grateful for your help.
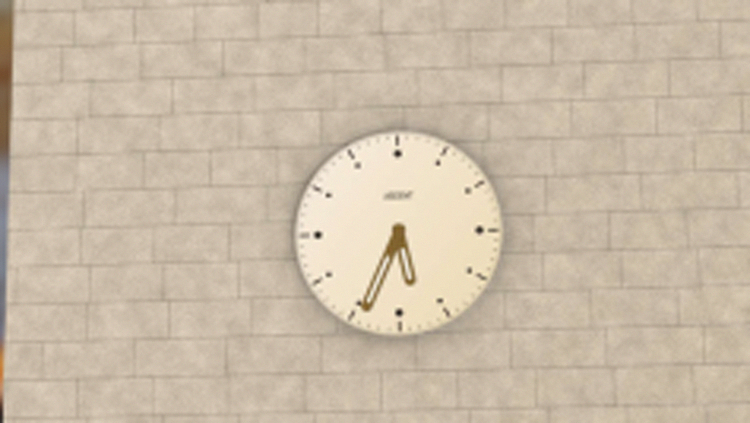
5:34
